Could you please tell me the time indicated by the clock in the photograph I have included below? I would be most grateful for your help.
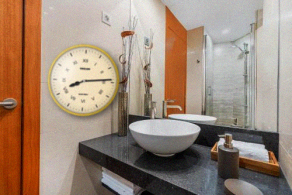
8:14
